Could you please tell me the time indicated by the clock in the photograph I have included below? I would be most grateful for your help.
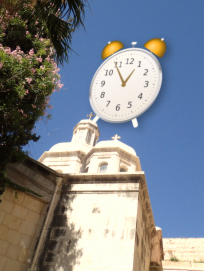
12:54
